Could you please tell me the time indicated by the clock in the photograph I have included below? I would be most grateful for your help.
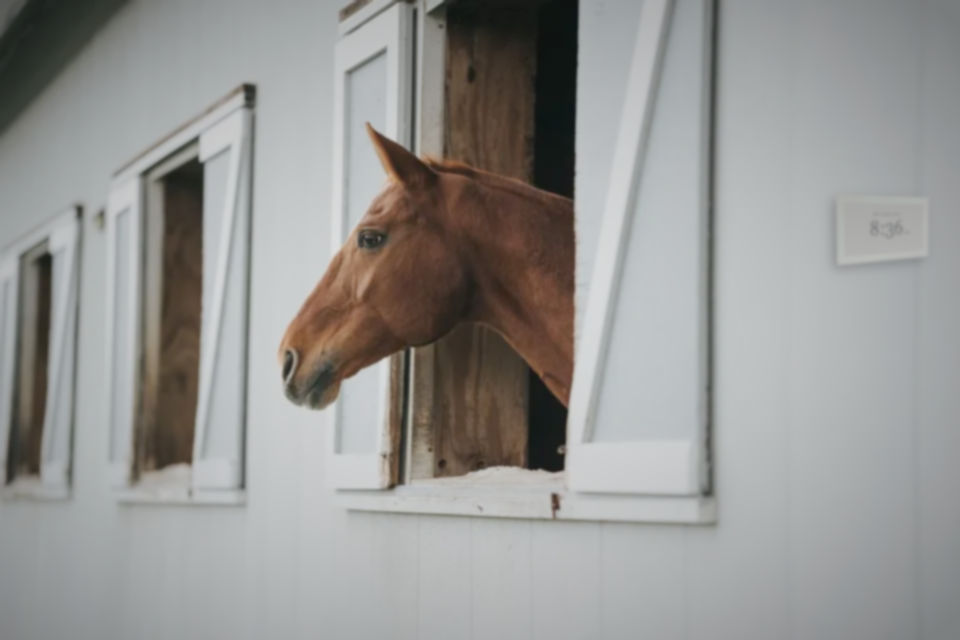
8:36
